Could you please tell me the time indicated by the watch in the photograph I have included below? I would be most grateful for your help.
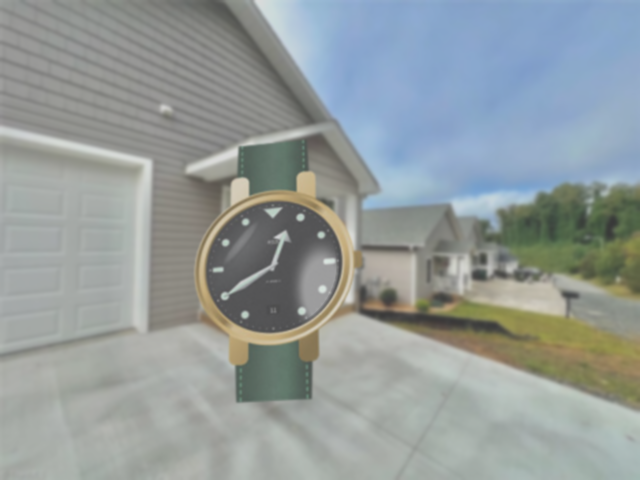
12:40
